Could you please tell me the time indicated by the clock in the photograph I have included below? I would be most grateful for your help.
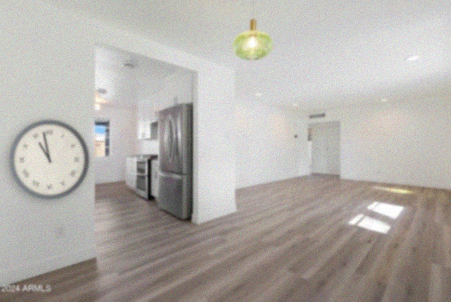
10:58
